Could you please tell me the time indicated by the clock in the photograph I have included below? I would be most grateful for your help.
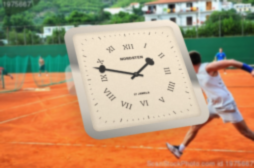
1:48
